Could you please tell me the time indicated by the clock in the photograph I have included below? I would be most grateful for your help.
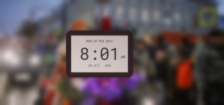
8:01
